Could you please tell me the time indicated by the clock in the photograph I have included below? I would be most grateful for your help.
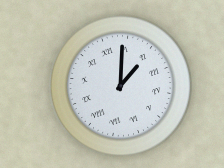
2:04
